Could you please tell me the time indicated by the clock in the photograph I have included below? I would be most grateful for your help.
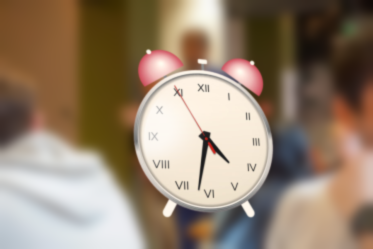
4:31:55
